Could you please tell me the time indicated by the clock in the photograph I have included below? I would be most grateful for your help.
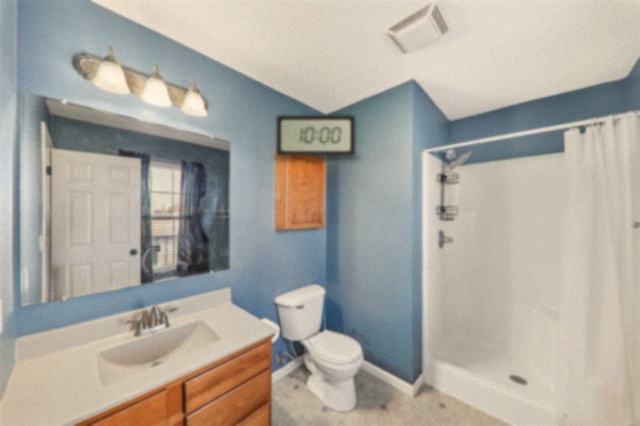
10:00
